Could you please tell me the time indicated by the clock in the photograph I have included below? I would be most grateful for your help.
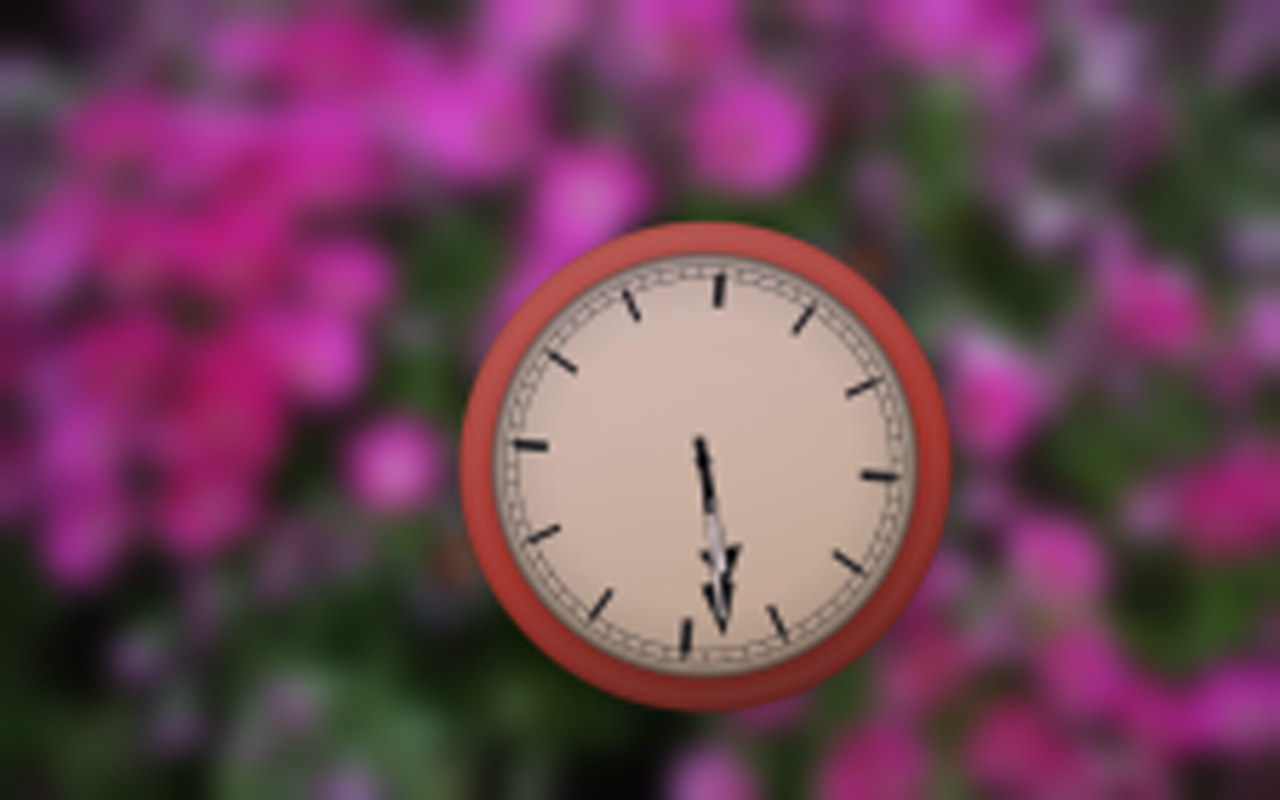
5:28
